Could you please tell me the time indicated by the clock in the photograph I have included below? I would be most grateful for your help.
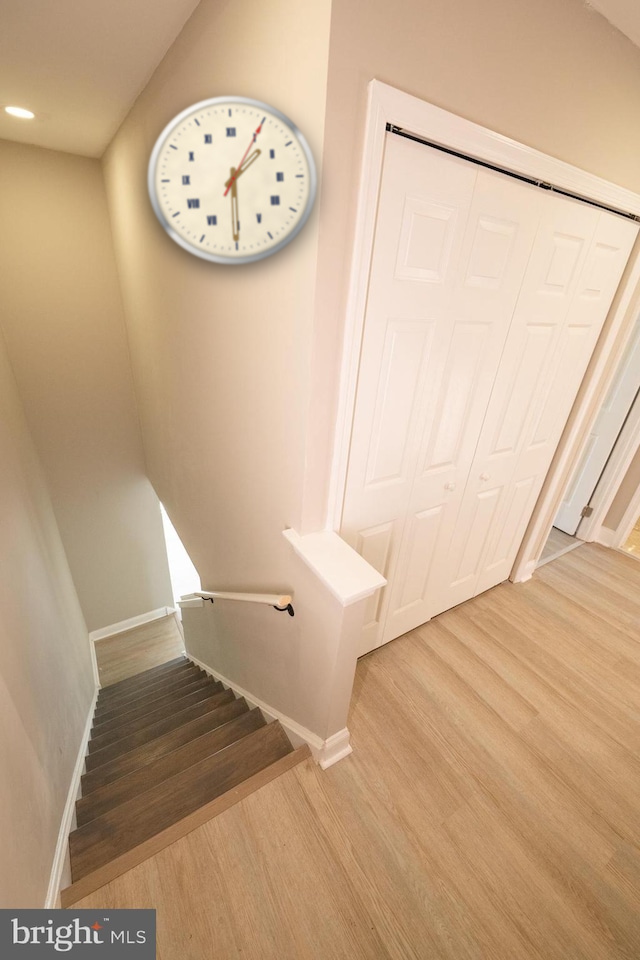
1:30:05
